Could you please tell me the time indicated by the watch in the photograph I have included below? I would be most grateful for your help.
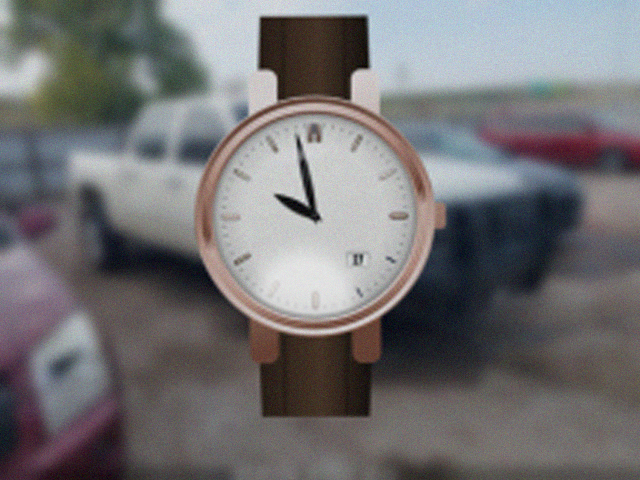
9:58
